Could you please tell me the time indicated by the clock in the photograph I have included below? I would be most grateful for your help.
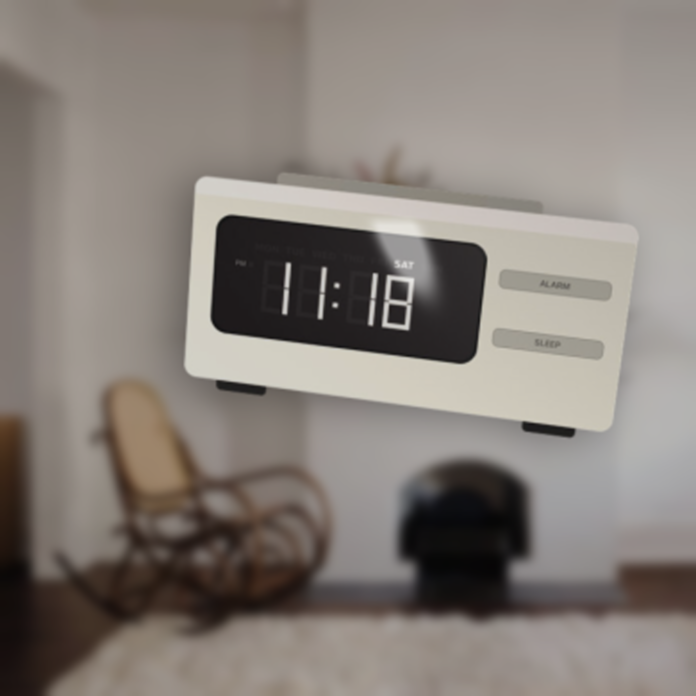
11:18
